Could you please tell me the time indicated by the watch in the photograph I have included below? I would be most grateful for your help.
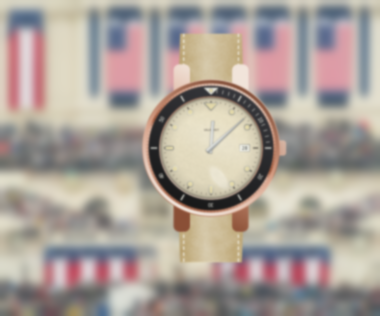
12:08
